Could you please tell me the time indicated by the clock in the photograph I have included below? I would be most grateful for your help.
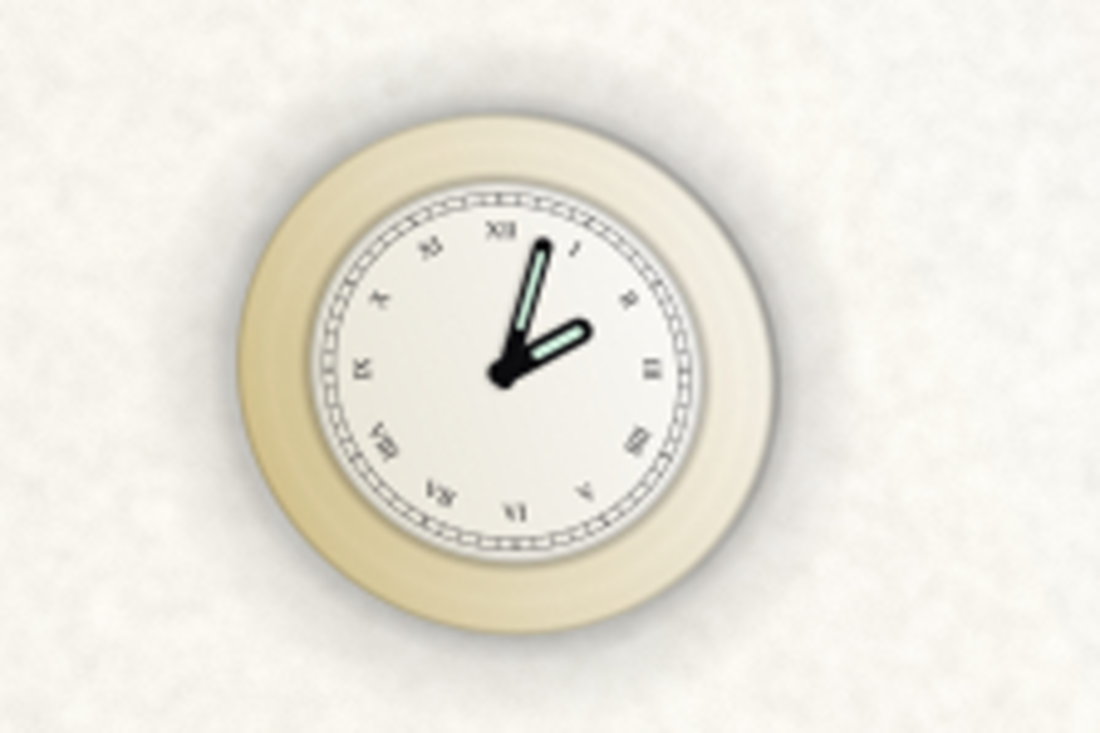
2:03
